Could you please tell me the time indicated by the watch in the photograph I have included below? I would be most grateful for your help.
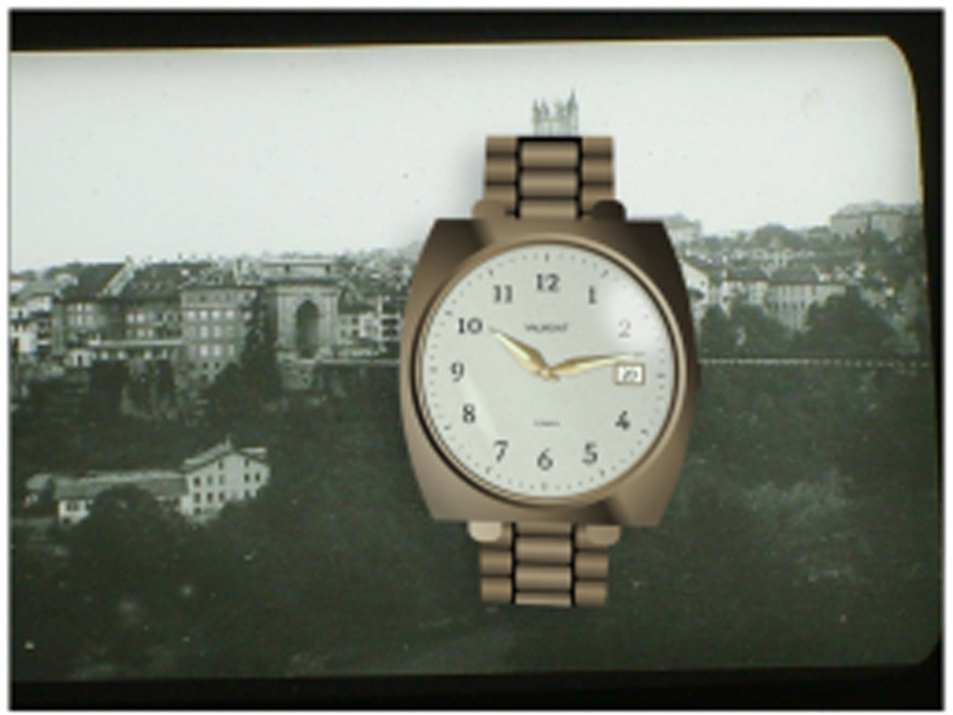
10:13
